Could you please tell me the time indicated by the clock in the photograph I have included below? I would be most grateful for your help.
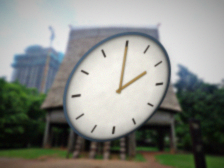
2:00
